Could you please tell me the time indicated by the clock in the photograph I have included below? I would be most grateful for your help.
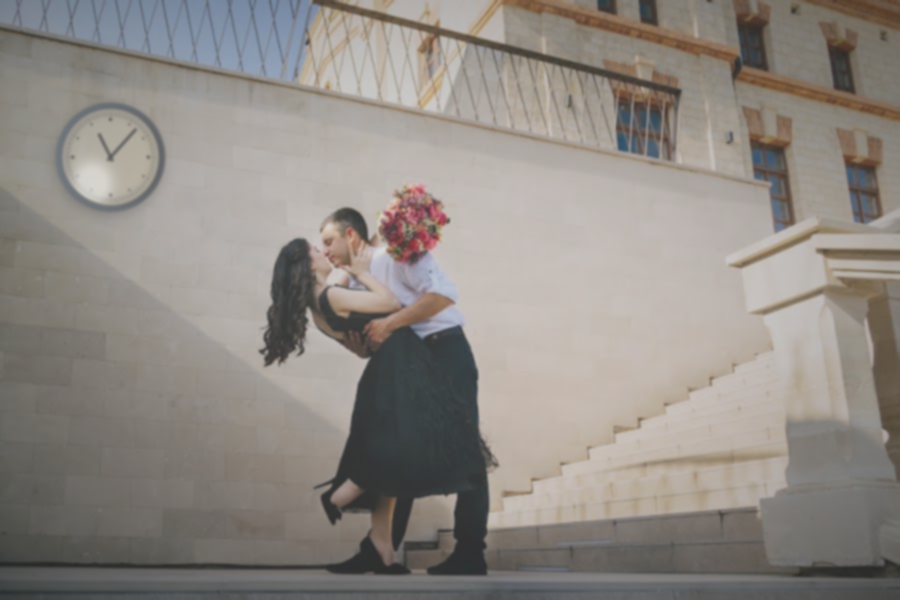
11:07
